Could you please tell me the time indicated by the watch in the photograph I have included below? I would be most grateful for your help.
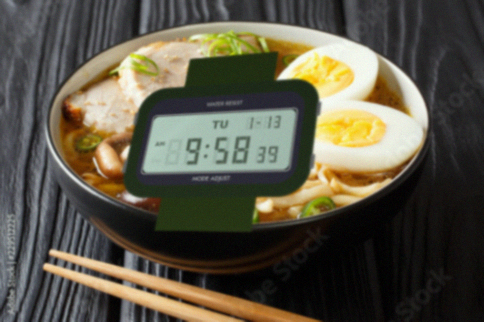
9:58:39
